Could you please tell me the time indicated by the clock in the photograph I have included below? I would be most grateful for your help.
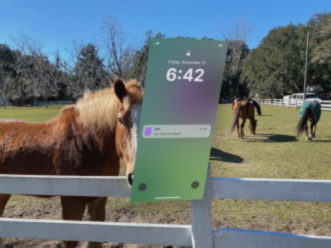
6:42
